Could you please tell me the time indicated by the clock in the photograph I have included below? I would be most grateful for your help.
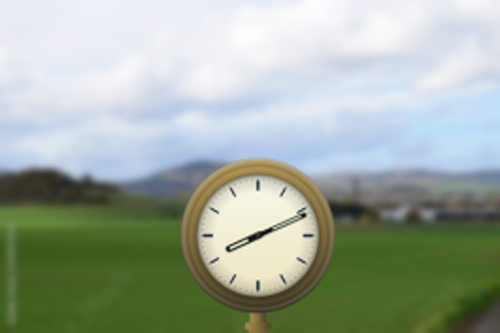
8:11
